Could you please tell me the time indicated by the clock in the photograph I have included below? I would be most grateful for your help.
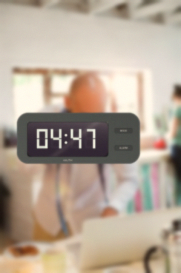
4:47
